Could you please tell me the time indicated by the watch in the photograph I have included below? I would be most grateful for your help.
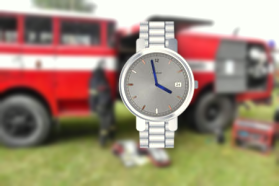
3:58
